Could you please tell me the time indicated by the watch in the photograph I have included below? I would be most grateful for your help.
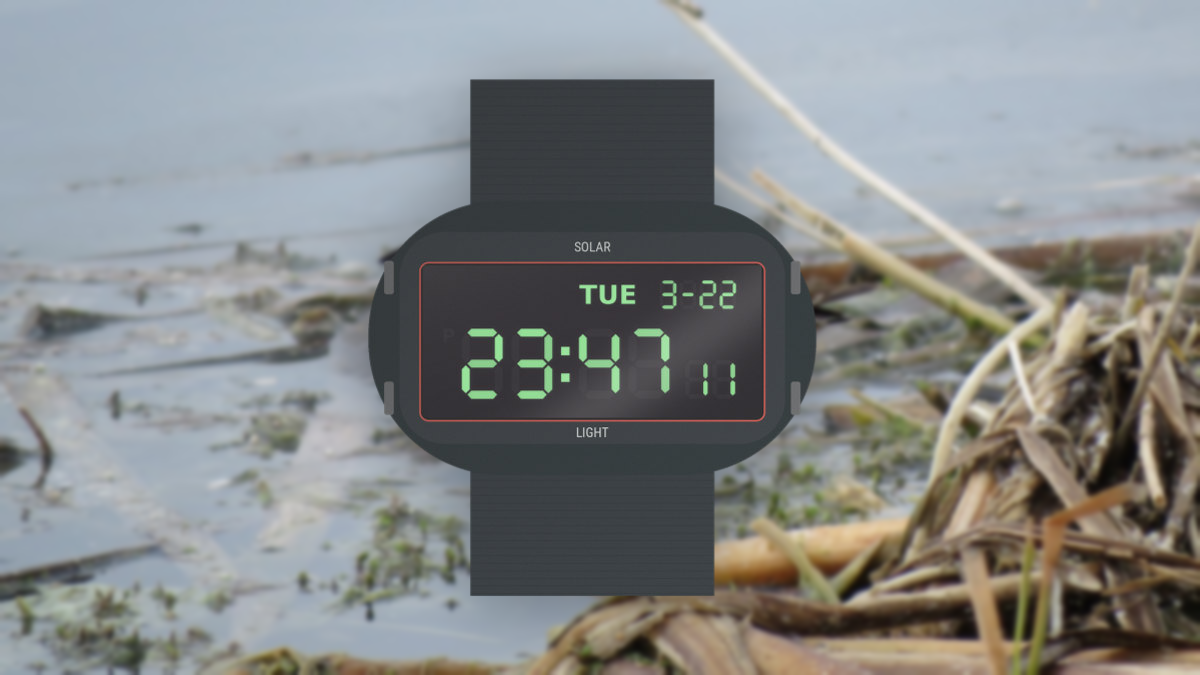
23:47:11
